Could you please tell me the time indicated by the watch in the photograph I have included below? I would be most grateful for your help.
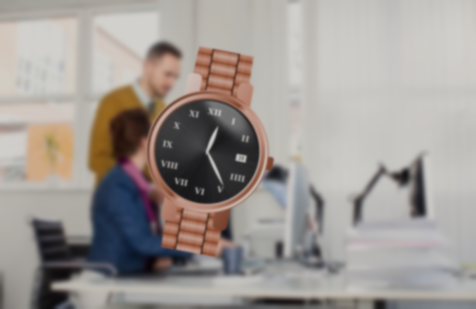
12:24
